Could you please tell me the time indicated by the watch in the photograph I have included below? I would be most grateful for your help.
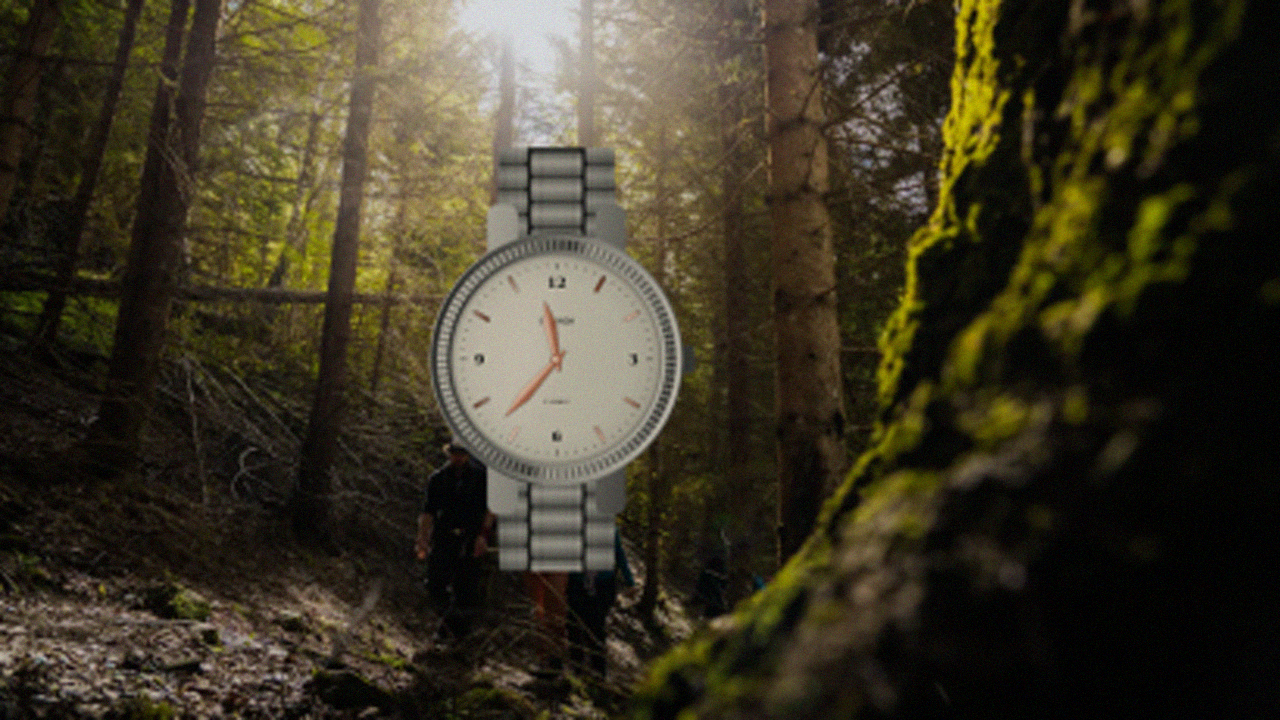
11:37
